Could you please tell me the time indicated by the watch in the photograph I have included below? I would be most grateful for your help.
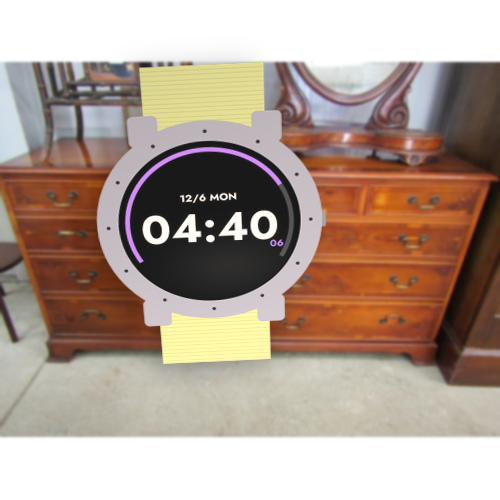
4:40:06
